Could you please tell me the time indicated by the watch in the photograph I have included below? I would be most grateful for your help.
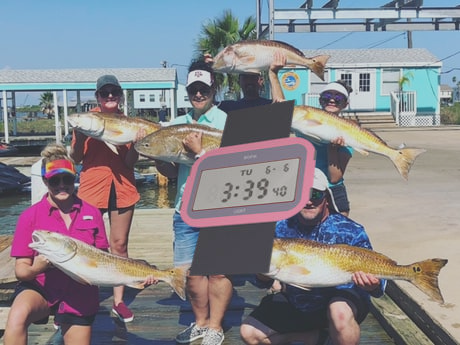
3:39:40
